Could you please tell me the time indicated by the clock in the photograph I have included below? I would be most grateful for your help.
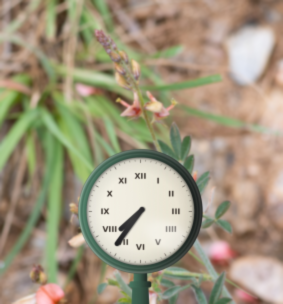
7:36
